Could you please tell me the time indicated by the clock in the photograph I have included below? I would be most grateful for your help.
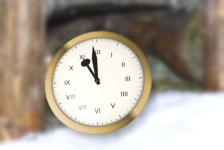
10:59
